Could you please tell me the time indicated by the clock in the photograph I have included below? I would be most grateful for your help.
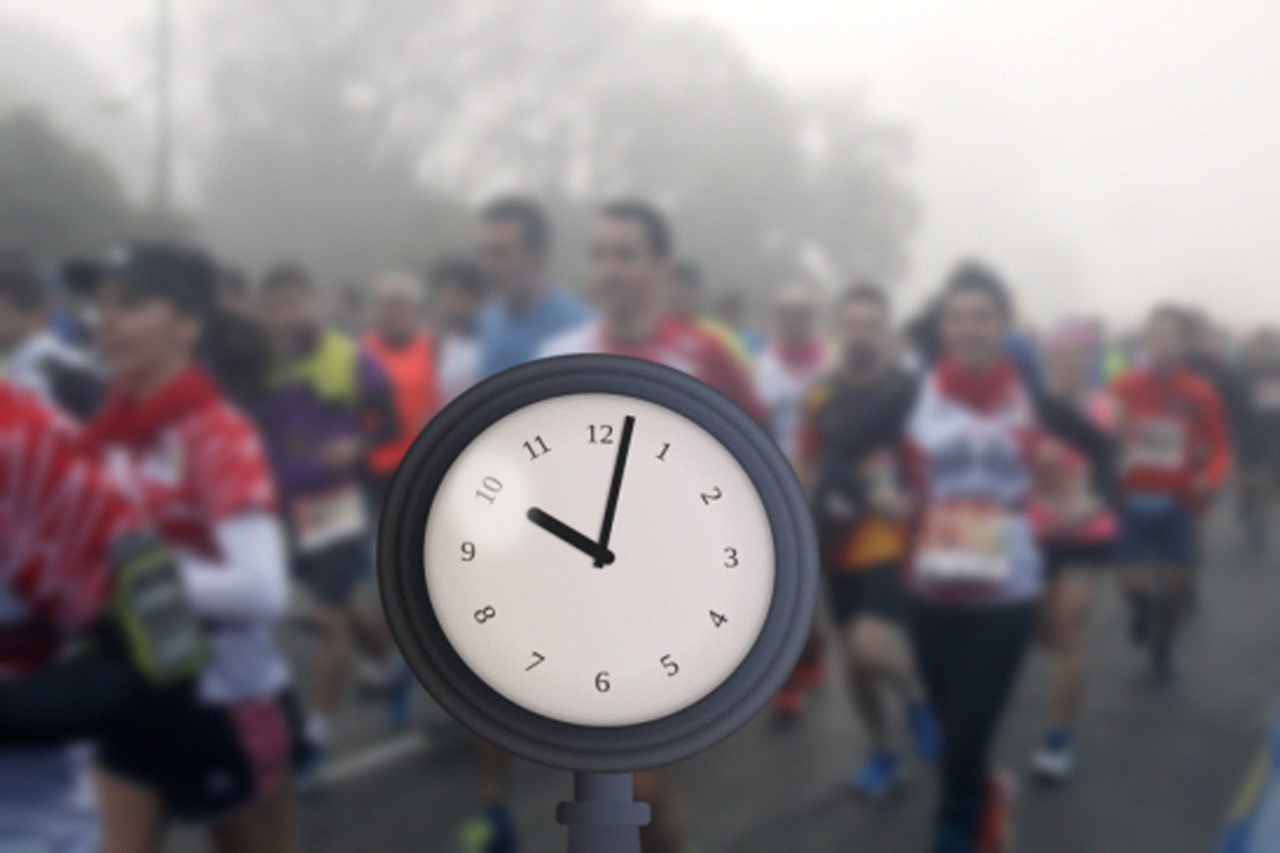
10:02
